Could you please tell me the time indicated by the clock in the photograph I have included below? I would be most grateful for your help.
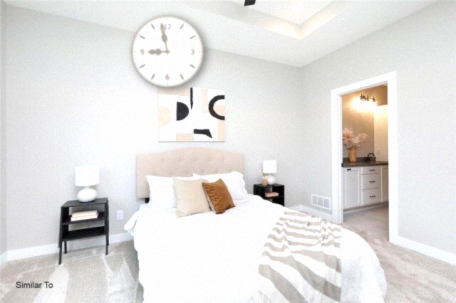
8:58
